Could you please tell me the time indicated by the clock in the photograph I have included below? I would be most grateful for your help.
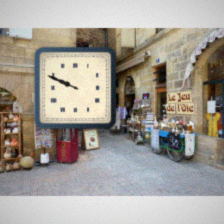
9:49
